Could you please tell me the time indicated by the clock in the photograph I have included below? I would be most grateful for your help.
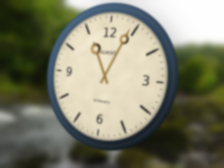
11:04
